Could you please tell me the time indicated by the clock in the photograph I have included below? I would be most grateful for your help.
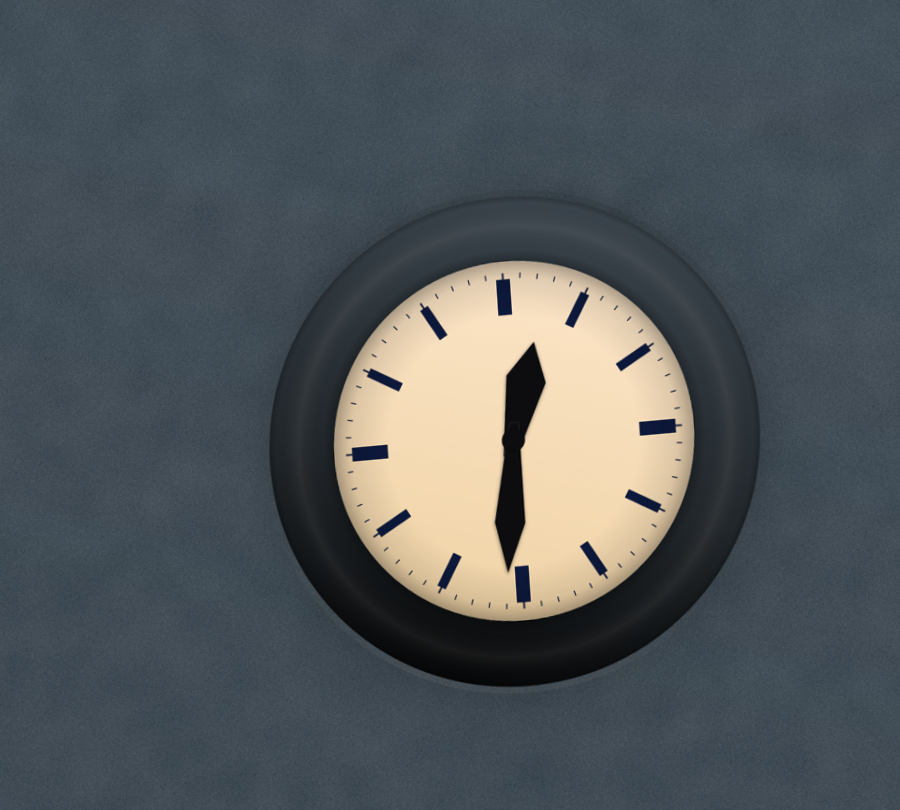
12:31
